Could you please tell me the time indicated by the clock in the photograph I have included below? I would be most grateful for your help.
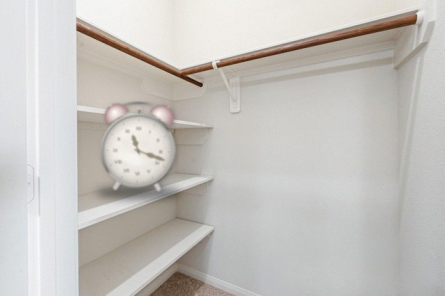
11:18
